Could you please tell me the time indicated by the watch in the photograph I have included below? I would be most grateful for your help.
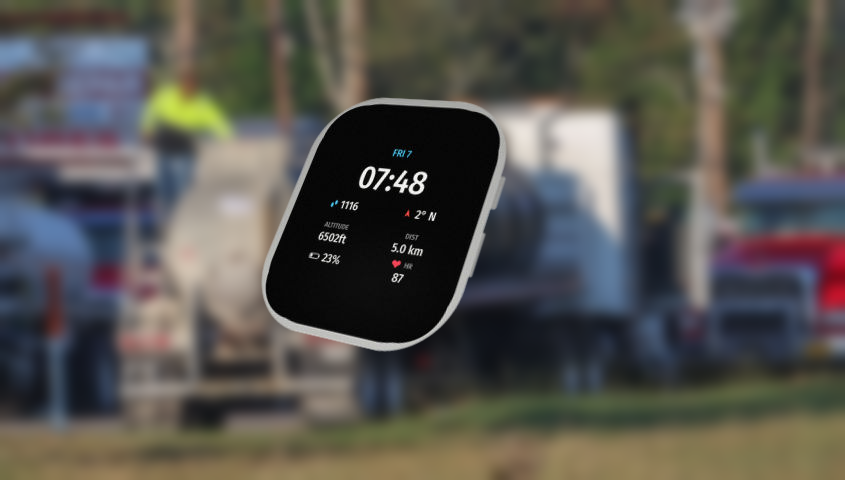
7:48
